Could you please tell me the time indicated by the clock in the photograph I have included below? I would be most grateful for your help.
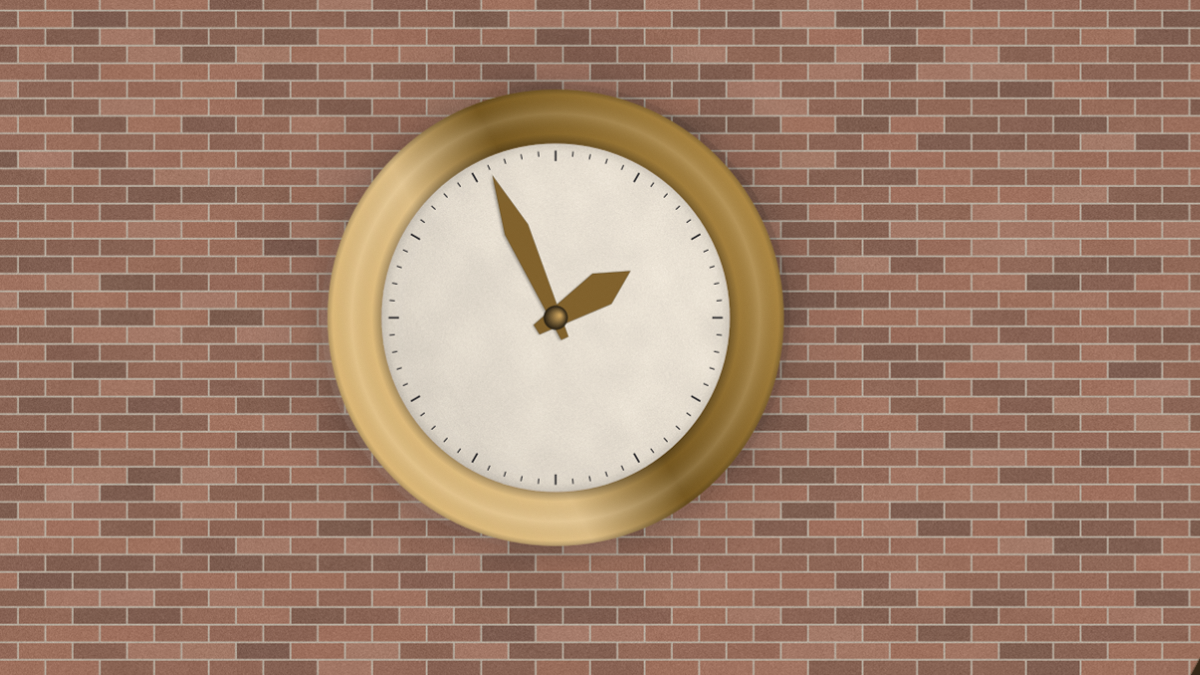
1:56
